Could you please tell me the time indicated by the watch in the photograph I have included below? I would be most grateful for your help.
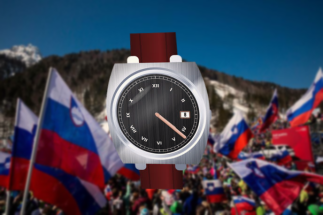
4:22
